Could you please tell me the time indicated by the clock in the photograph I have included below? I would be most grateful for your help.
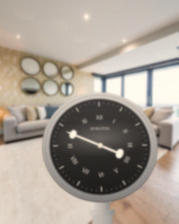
3:49
